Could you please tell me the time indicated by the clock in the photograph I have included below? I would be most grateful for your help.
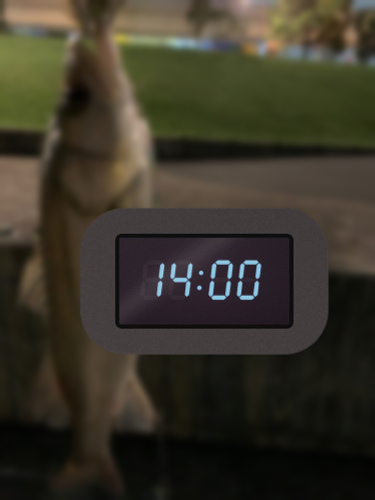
14:00
